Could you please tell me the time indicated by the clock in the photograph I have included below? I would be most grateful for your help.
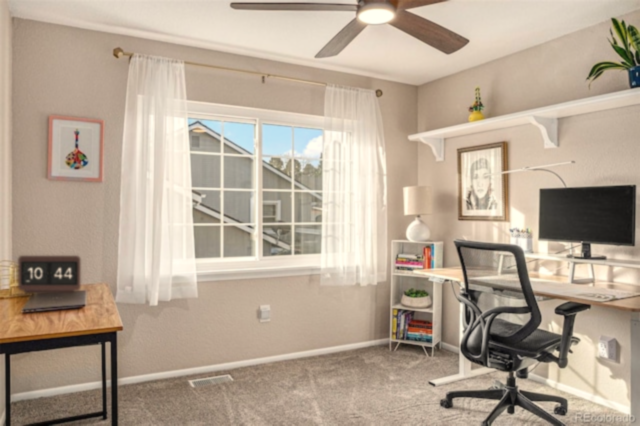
10:44
